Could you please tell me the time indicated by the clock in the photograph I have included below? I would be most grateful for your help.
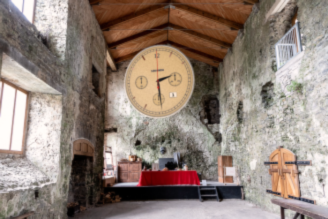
2:29
